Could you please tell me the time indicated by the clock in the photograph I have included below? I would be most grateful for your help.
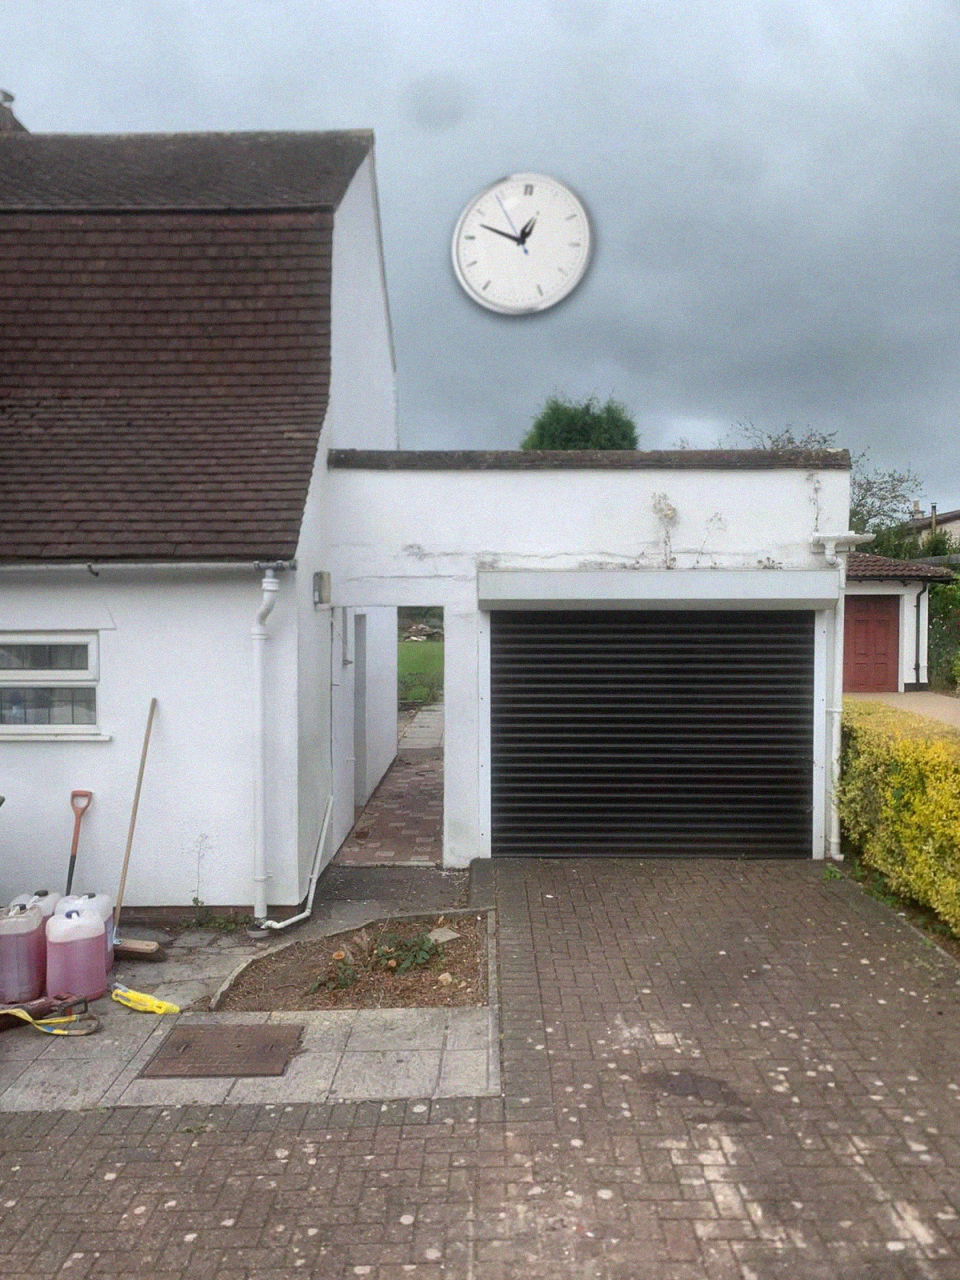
12:47:54
